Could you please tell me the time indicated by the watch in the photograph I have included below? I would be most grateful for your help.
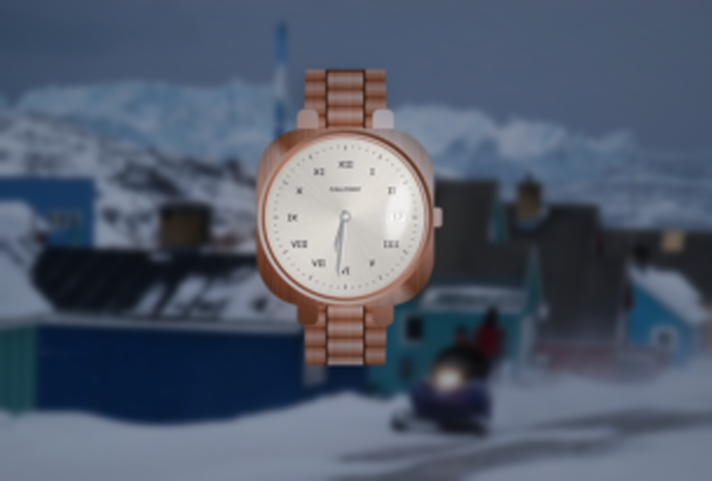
6:31
